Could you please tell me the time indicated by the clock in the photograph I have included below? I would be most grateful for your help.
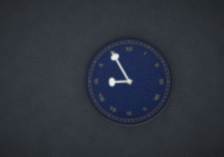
8:55
